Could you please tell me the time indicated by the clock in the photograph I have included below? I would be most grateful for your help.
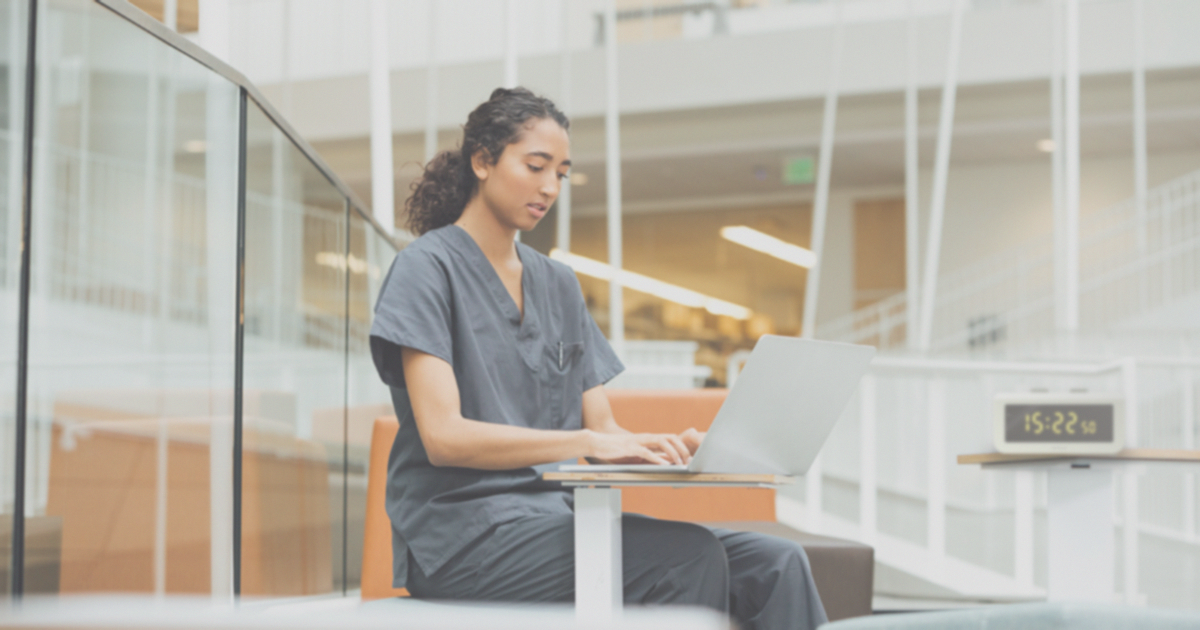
15:22
